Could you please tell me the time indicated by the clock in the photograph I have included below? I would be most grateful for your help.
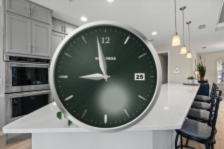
8:58
